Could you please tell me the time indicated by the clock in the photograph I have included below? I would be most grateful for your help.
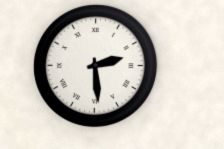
2:29
